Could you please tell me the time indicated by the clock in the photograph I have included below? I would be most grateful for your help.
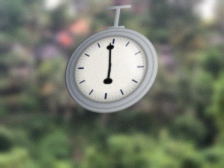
5:59
